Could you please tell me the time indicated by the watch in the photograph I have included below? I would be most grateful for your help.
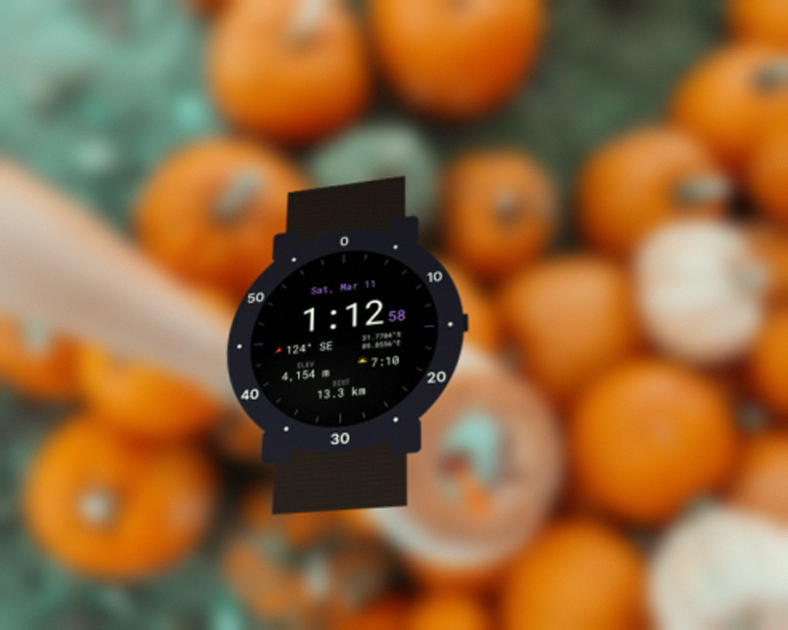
1:12:58
